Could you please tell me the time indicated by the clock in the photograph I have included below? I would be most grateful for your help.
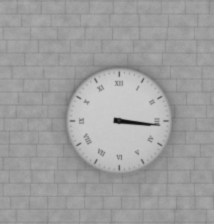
3:16
